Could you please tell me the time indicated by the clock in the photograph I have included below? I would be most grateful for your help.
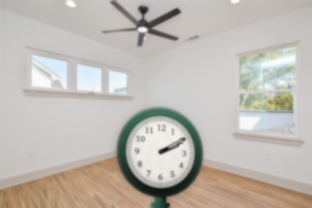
2:10
